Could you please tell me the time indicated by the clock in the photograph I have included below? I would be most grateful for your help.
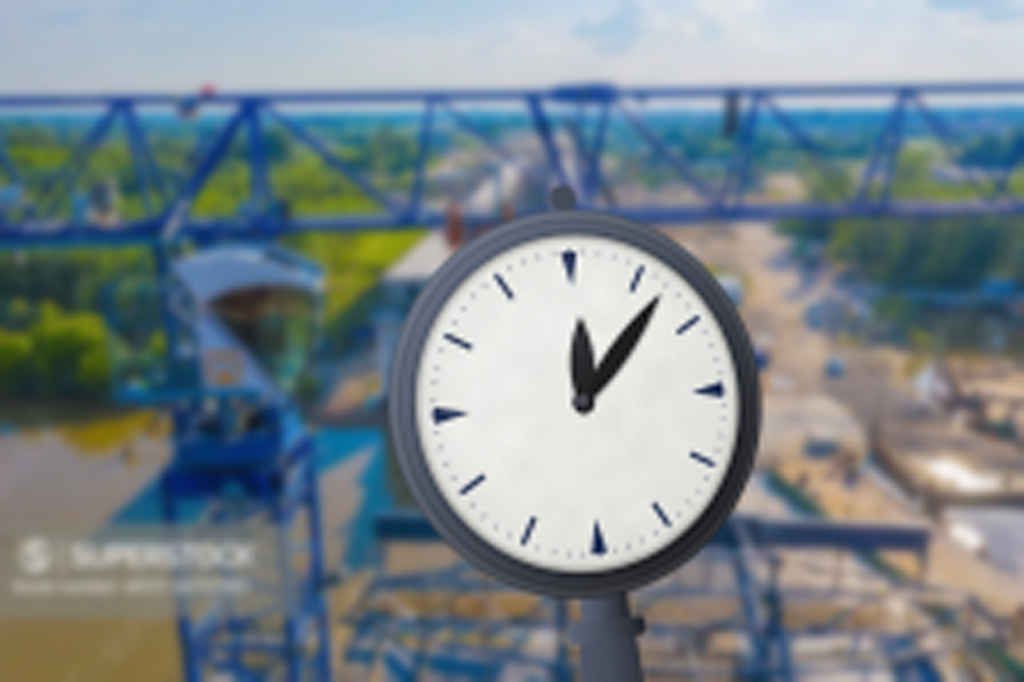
12:07
